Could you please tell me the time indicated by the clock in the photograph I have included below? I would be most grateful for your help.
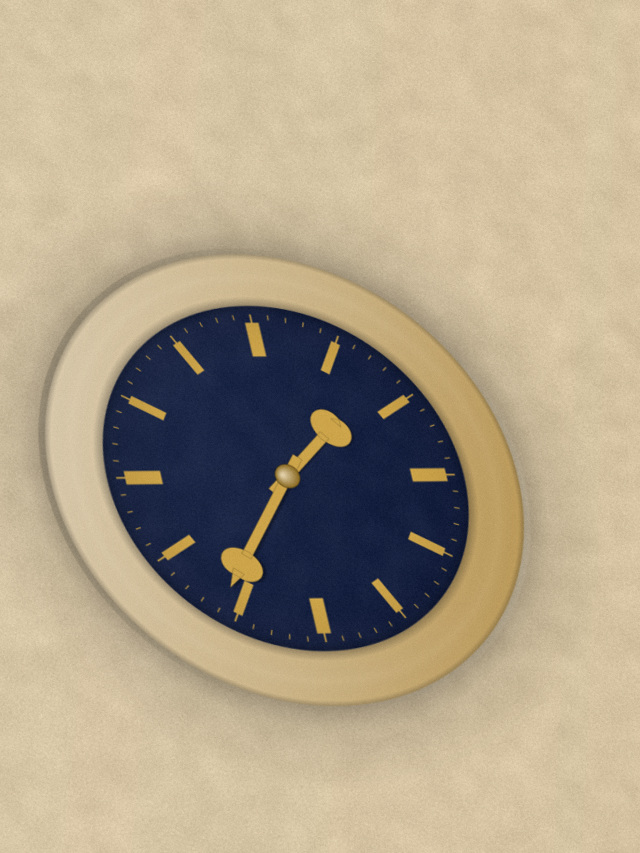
1:36
